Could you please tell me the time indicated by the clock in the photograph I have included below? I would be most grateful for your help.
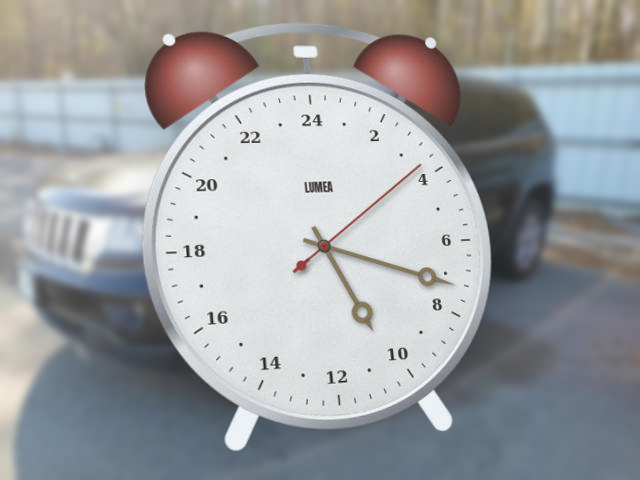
10:18:09
